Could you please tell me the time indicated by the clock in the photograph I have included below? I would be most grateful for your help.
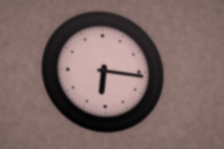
6:16
